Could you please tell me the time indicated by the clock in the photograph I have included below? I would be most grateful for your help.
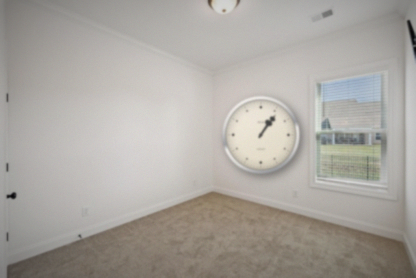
1:06
